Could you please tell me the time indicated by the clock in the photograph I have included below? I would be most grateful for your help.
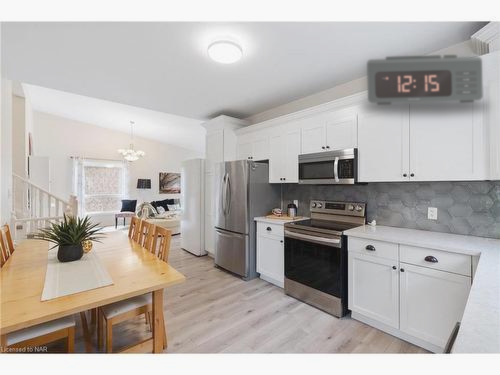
12:15
